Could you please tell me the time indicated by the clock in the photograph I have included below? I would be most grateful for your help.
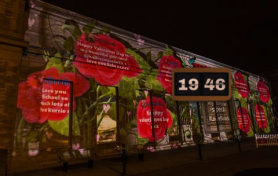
19:46
